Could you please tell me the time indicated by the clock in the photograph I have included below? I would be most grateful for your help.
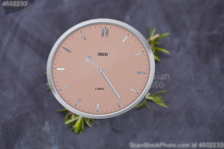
10:24
